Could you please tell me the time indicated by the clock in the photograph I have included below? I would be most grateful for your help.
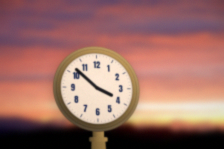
3:52
